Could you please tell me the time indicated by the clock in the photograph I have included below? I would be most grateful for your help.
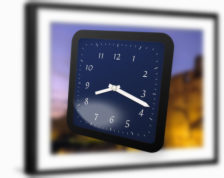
8:18
